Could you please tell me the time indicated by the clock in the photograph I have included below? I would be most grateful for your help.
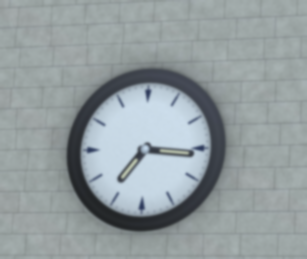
7:16
